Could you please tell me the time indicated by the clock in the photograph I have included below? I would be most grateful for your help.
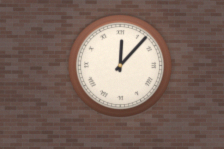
12:07
